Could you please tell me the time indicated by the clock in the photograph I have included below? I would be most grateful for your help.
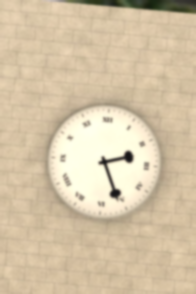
2:26
